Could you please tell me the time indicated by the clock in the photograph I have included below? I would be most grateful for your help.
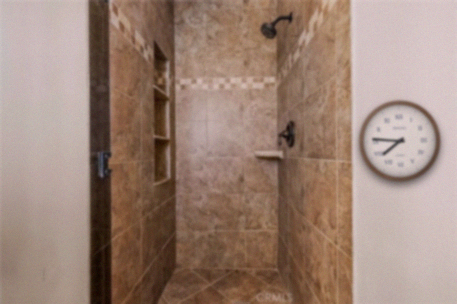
7:46
